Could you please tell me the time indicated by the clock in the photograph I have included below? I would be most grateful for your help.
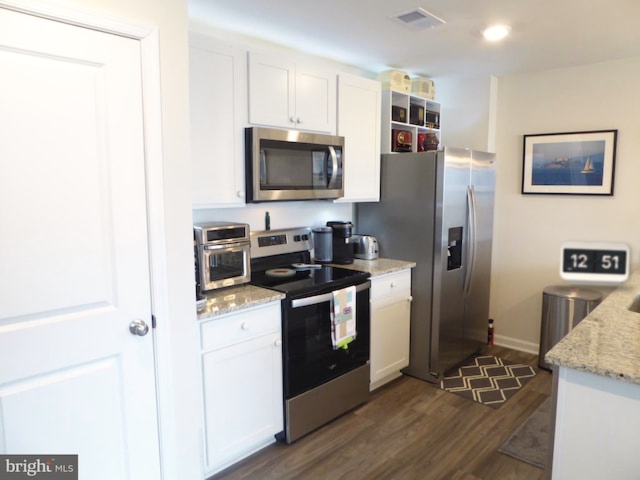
12:51
